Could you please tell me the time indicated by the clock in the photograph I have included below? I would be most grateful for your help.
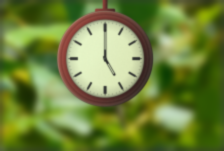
5:00
